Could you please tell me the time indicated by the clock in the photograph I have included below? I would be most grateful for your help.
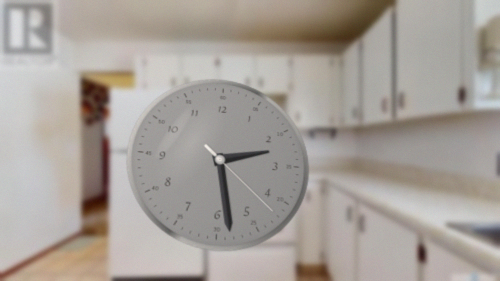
2:28:22
